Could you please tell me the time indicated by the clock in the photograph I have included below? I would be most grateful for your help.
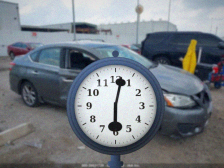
6:02
